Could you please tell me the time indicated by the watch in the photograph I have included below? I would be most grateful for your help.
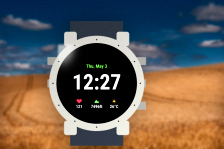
12:27
